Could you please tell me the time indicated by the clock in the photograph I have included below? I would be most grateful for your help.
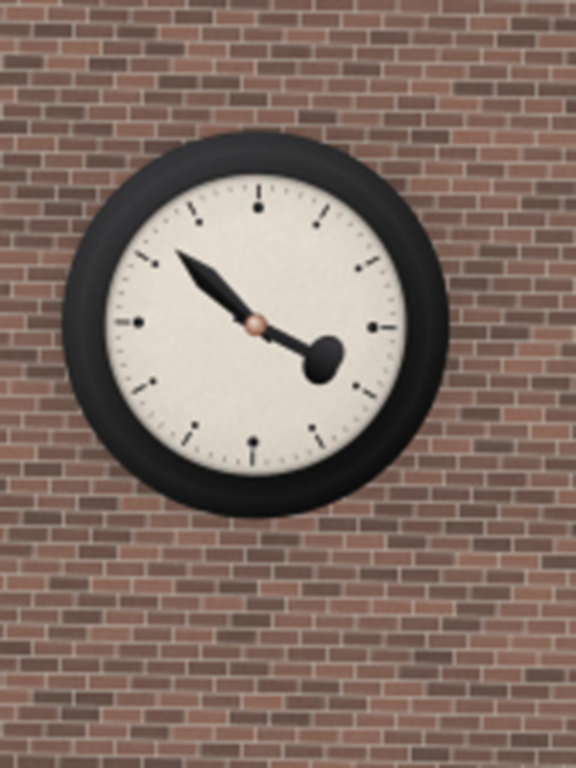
3:52
